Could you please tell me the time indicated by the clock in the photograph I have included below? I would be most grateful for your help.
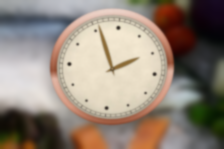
1:56
